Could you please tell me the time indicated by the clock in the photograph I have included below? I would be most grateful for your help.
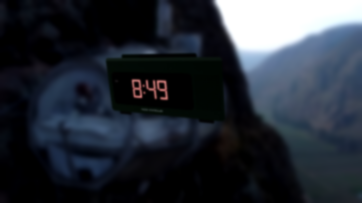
8:49
